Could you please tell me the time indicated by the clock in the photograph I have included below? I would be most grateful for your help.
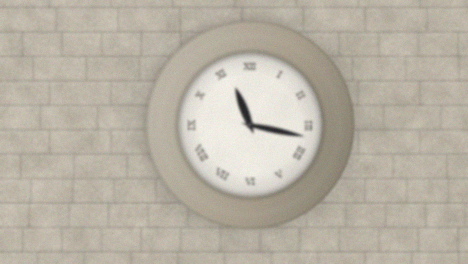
11:17
